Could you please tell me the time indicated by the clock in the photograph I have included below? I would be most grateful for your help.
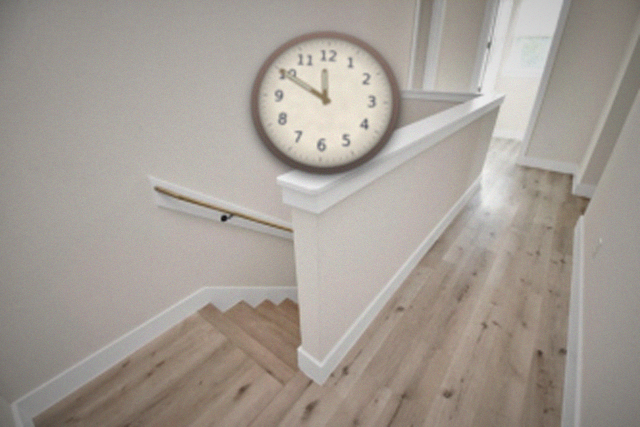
11:50
